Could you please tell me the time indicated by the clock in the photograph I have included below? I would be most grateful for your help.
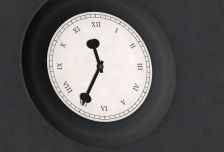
11:35
